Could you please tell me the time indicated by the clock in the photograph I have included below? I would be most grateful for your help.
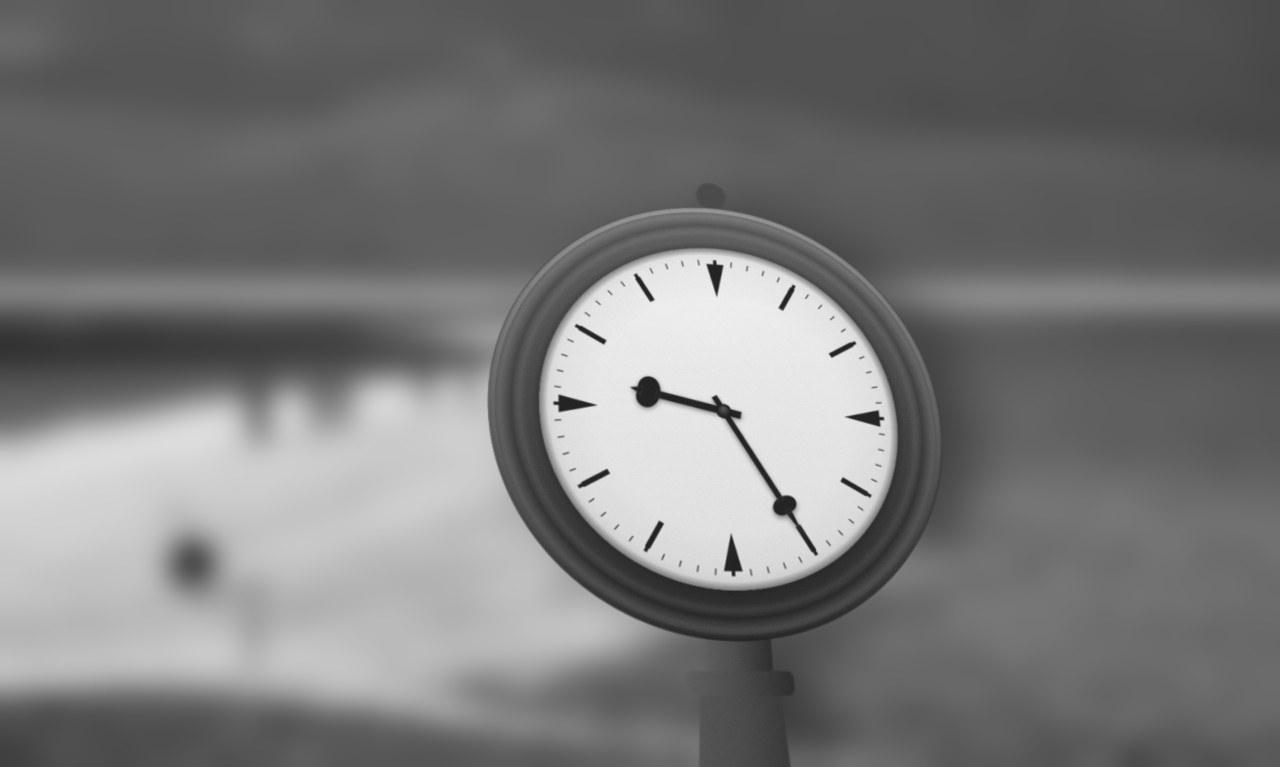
9:25
